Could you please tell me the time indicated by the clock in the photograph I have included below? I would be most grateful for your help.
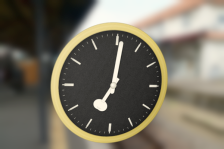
7:01
